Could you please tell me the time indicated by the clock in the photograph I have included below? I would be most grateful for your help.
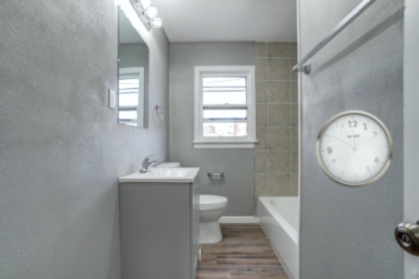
11:50
